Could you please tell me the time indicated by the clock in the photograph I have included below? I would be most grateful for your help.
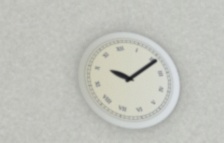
10:11
